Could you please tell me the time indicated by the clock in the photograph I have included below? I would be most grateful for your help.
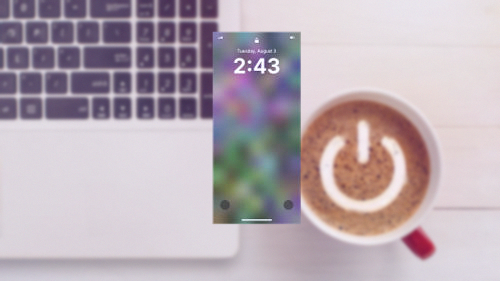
2:43
